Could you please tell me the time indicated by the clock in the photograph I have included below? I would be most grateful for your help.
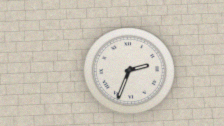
2:34
